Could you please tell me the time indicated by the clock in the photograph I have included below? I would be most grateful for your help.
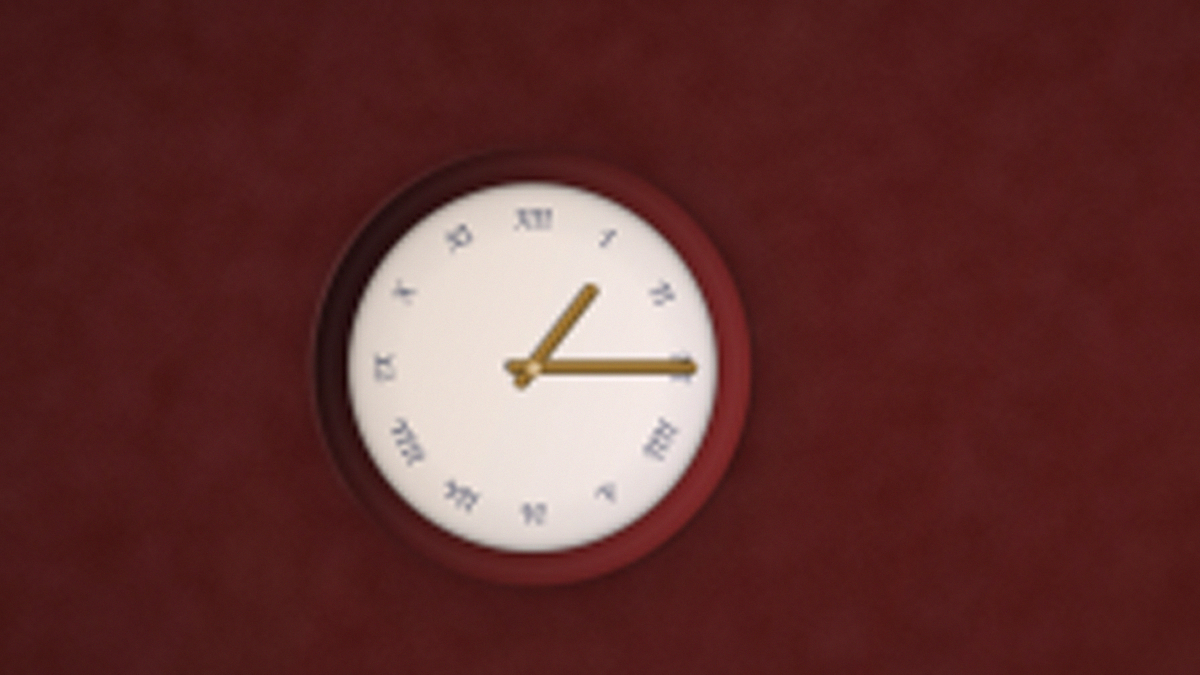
1:15
